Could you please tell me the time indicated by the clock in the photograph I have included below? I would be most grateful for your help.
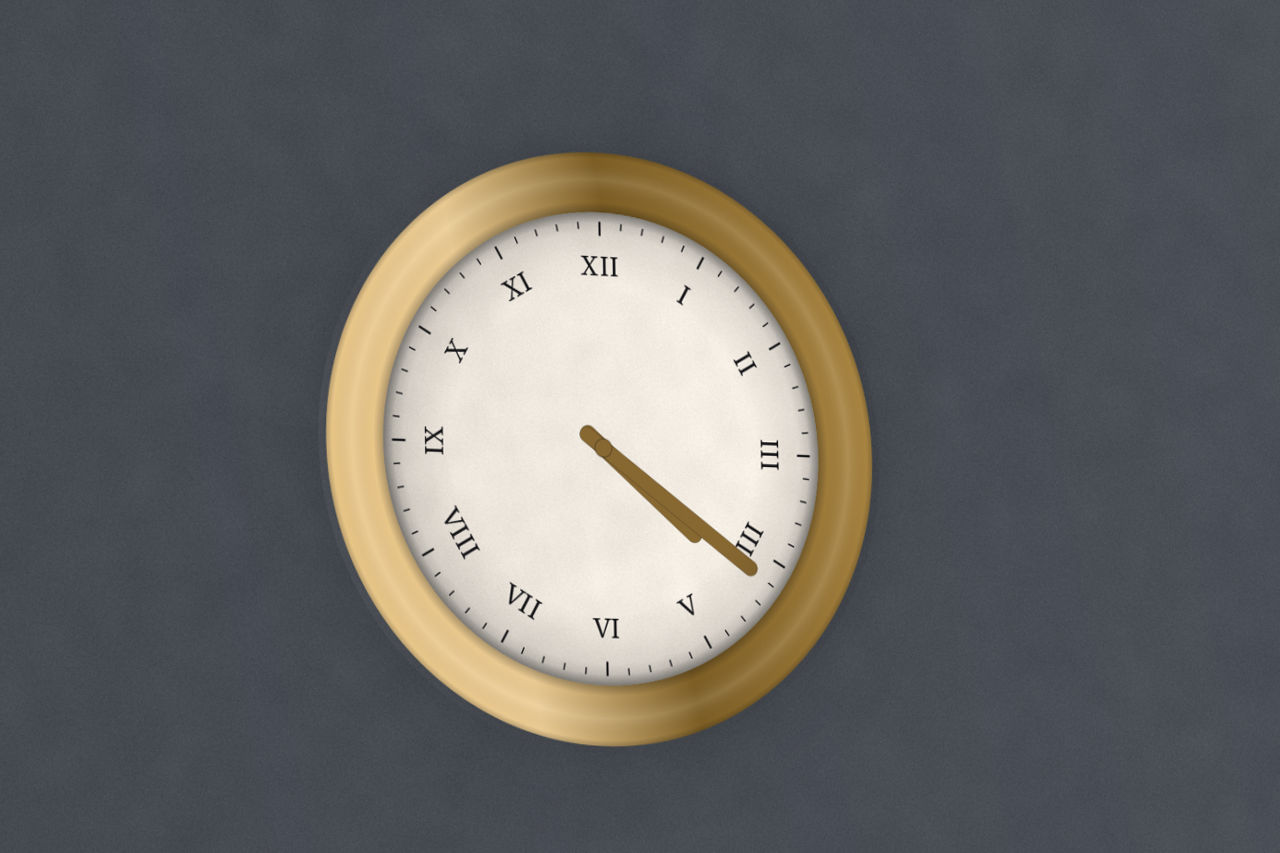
4:21
